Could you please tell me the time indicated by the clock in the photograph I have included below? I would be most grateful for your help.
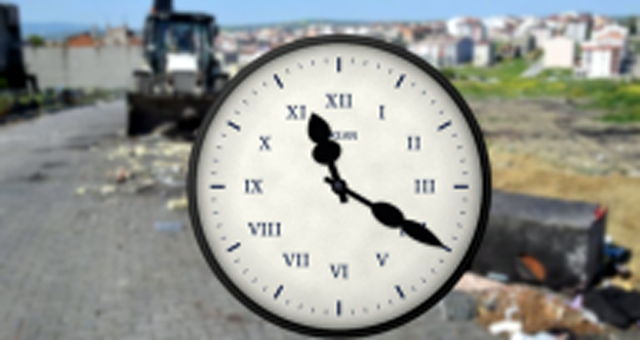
11:20
